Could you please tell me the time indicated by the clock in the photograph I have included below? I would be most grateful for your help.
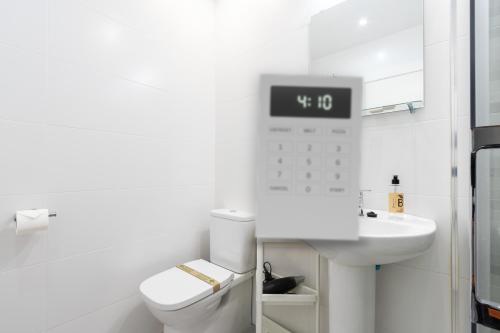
4:10
